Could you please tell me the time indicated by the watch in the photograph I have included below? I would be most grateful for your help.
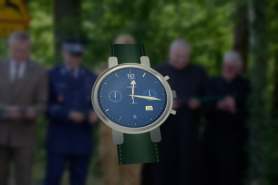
12:17
